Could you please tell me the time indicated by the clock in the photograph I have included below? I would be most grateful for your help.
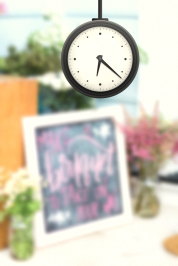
6:22
